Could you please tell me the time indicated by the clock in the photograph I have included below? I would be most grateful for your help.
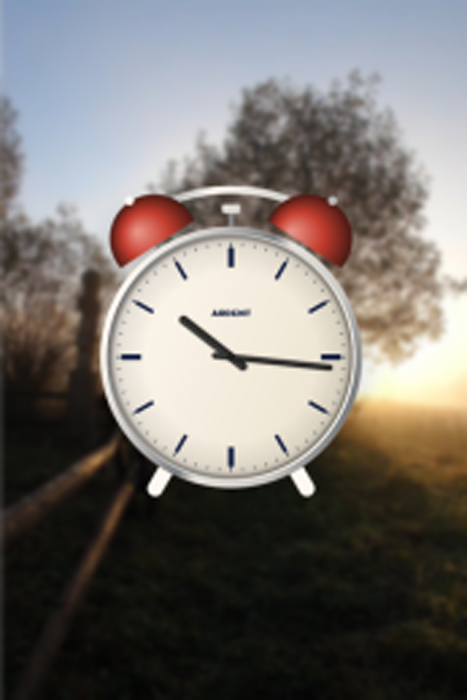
10:16
